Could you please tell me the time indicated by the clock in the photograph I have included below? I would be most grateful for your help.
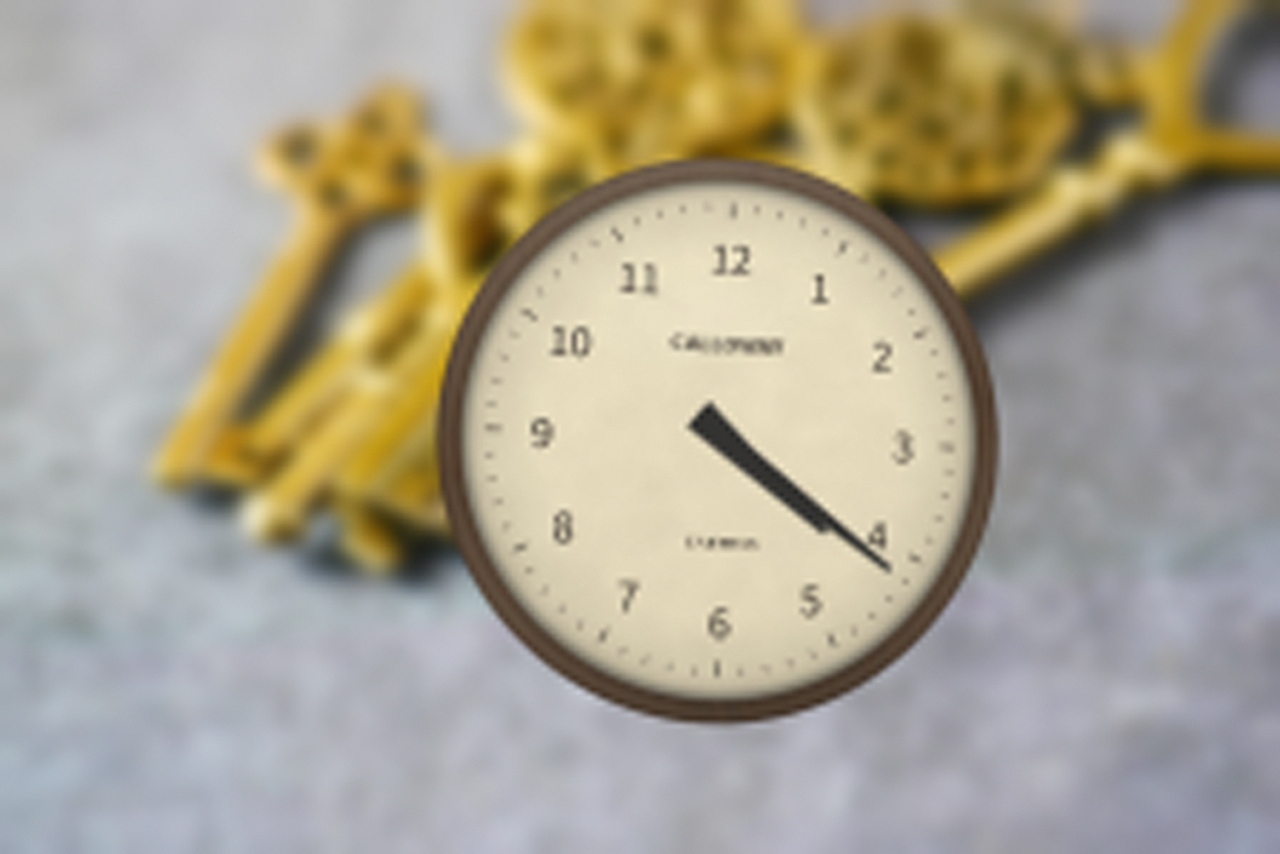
4:21
